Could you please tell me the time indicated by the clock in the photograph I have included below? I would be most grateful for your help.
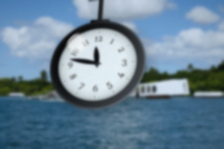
11:47
